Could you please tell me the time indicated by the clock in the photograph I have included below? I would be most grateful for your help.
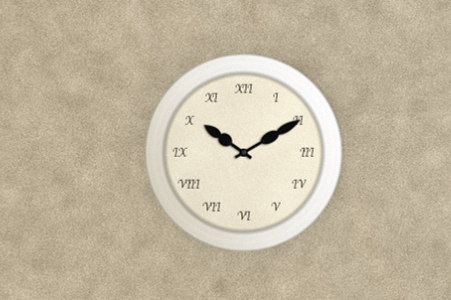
10:10
